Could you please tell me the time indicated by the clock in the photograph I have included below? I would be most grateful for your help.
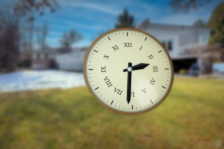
2:31
